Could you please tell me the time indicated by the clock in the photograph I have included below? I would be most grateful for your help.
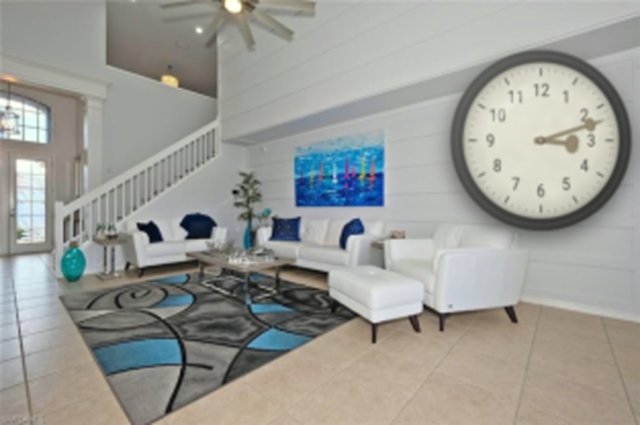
3:12
